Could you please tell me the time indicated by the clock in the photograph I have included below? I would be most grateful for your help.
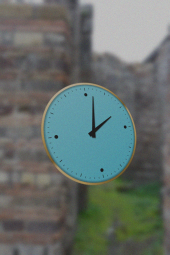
2:02
